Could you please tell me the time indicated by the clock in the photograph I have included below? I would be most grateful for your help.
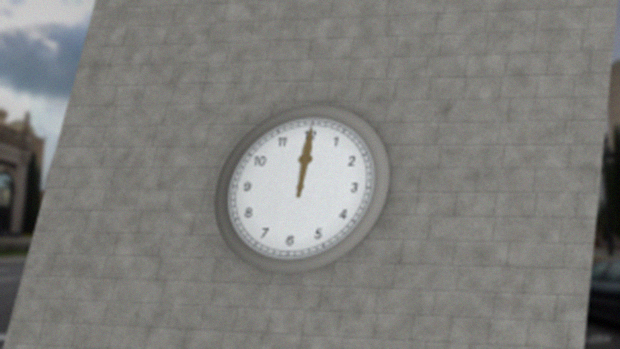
12:00
